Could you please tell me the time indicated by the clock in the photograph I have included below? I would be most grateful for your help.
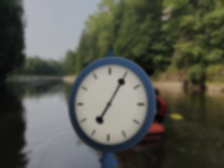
7:05
